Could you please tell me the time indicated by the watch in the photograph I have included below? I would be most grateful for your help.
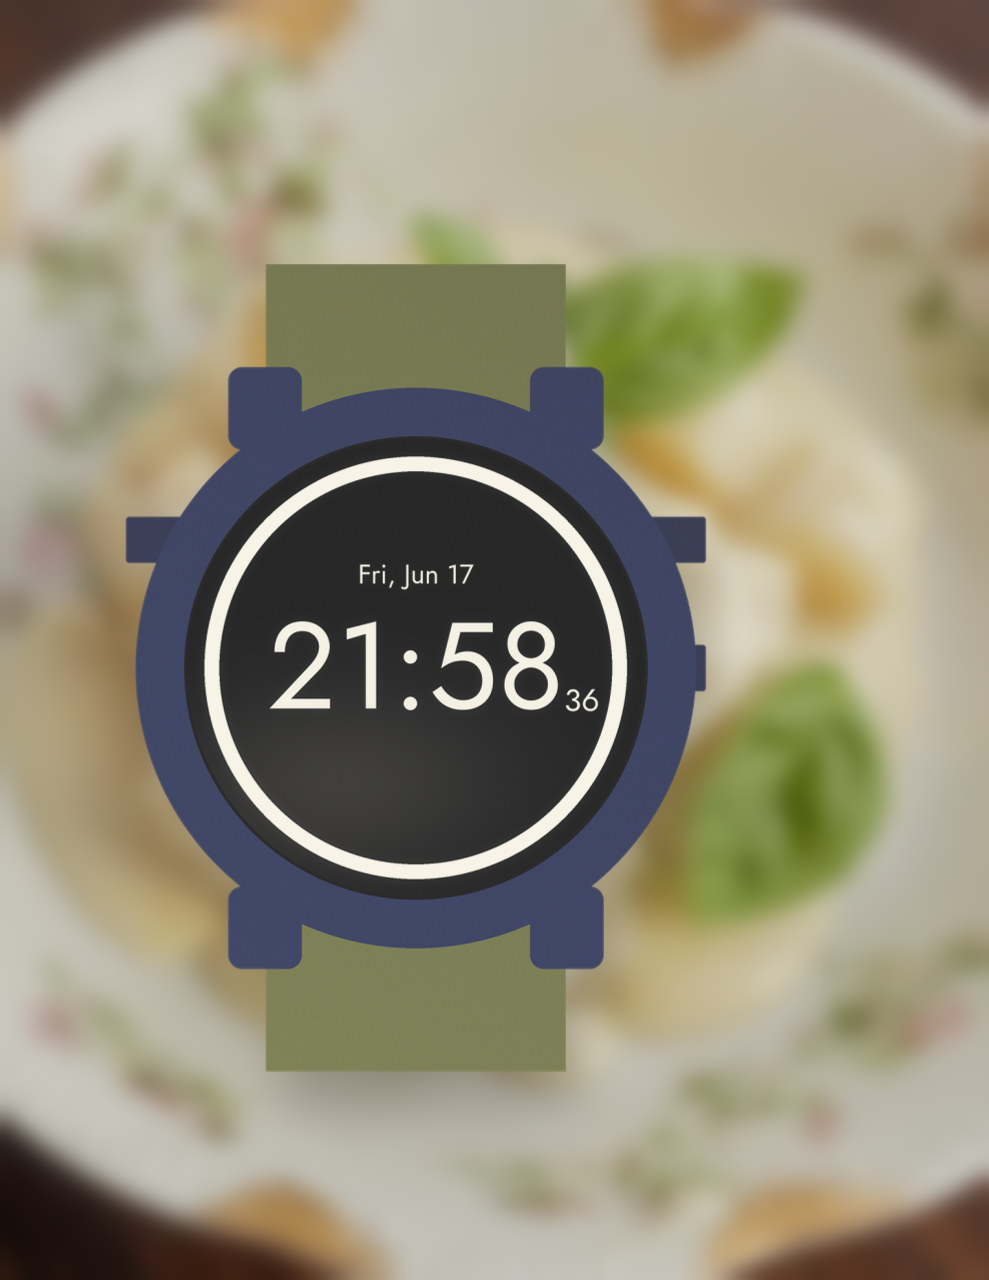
21:58:36
